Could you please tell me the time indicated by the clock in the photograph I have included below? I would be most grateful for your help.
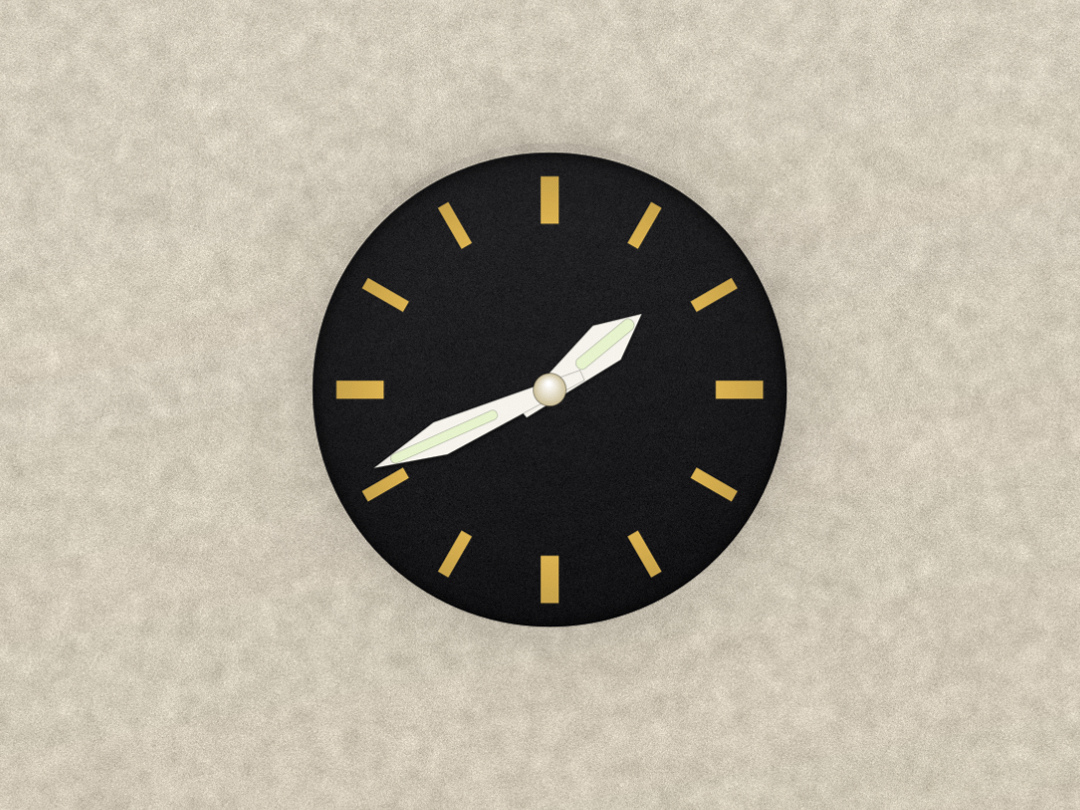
1:41
